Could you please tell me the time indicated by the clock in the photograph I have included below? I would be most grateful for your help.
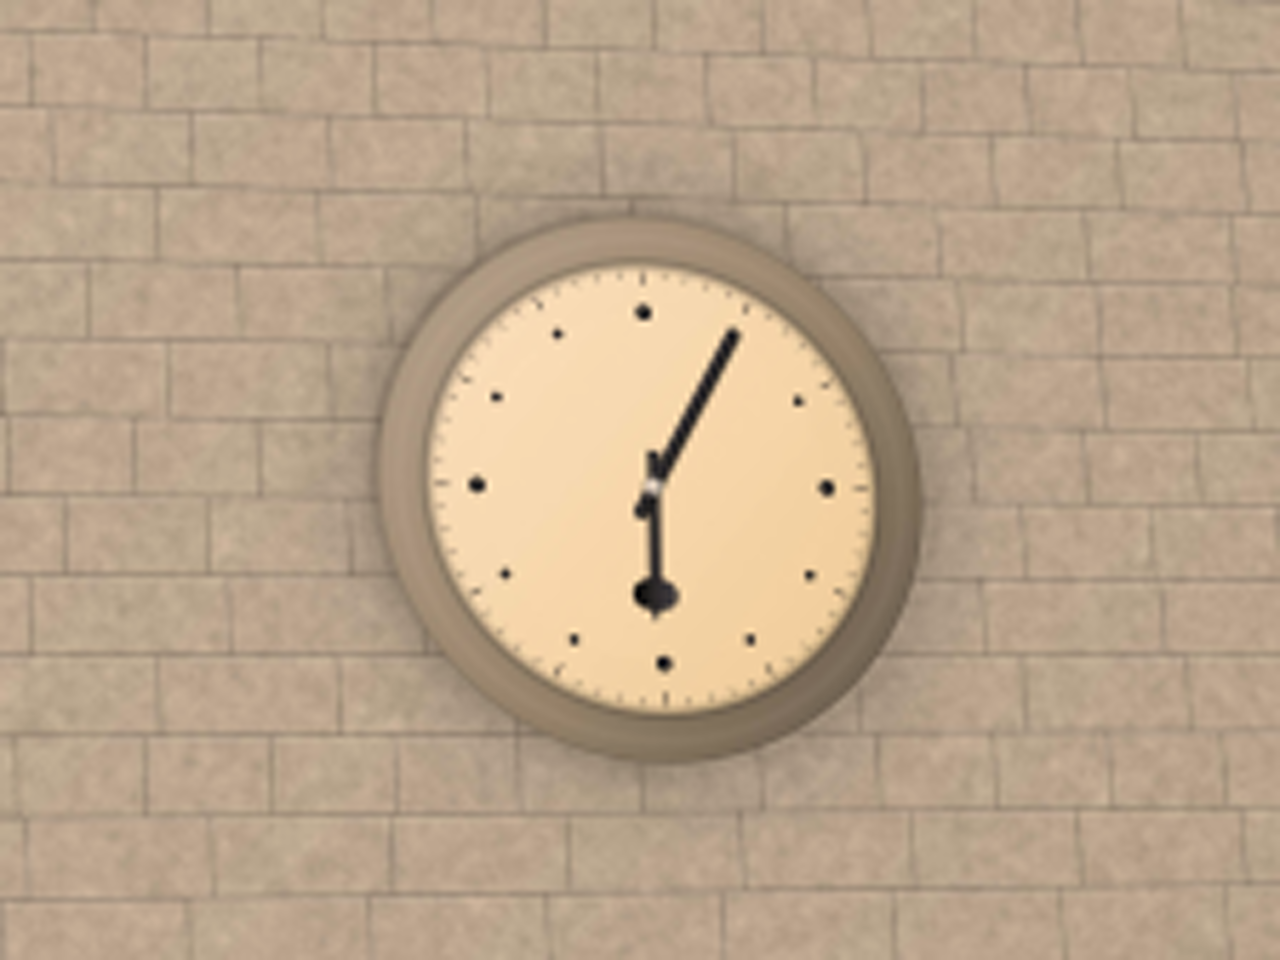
6:05
